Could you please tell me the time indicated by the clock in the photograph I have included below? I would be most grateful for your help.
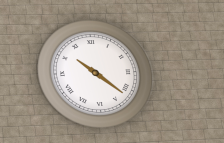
10:22
